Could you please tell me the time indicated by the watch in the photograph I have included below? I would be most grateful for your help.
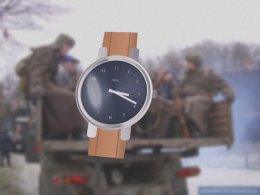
3:19
